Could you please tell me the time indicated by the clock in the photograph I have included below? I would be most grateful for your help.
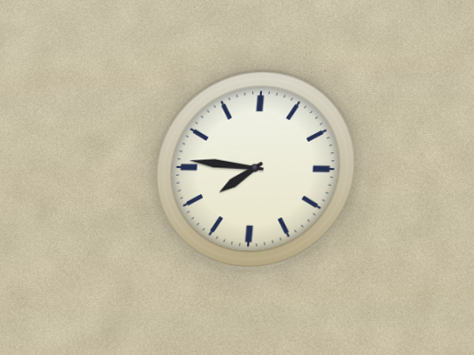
7:46
